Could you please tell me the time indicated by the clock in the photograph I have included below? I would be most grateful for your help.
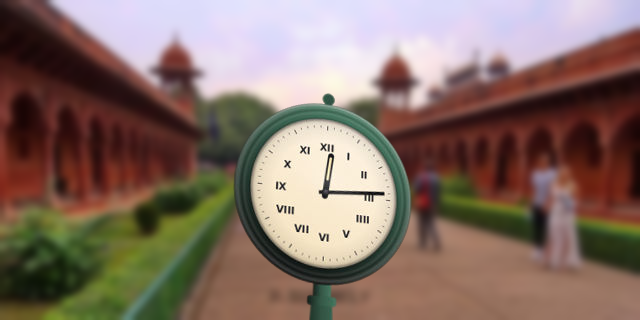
12:14
